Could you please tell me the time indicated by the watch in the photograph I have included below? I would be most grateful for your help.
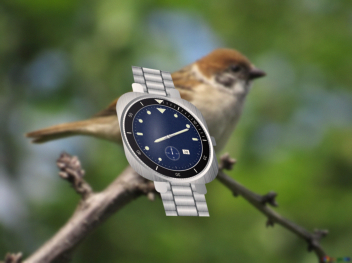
8:11
